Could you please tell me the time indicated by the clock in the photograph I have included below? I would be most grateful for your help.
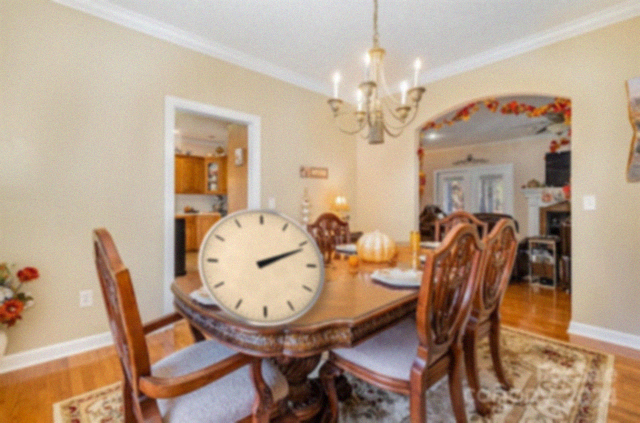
2:11
